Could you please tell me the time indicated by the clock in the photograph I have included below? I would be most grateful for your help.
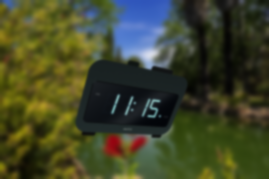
11:15
